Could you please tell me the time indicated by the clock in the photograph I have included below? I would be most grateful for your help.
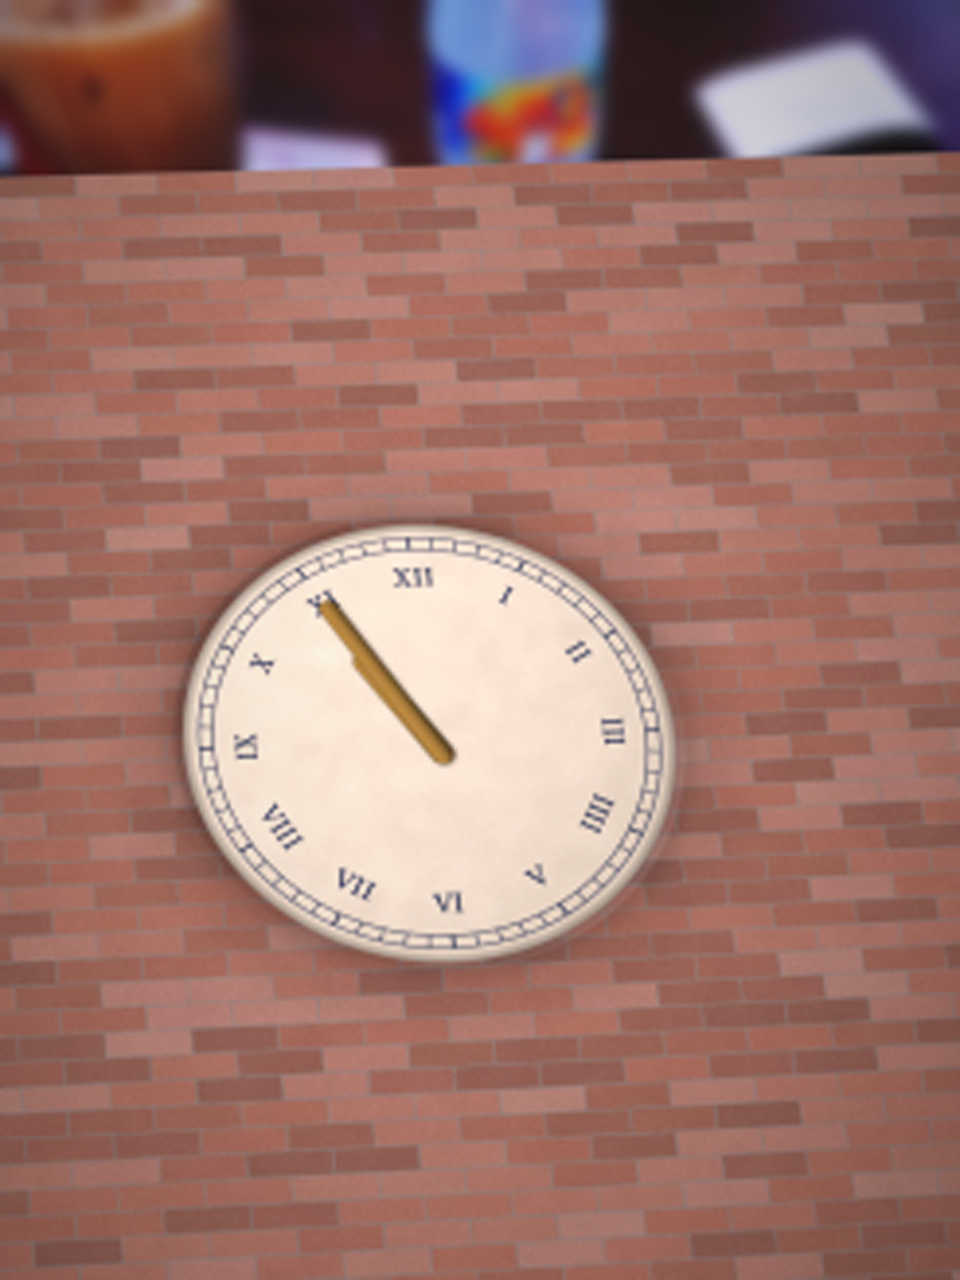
10:55
